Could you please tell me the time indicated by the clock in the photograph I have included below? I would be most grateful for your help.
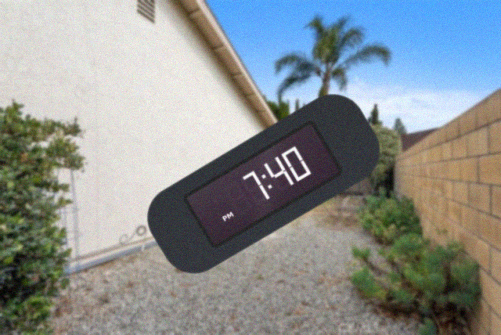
7:40
